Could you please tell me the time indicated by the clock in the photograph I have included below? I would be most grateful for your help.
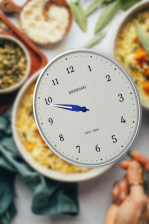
9:49
